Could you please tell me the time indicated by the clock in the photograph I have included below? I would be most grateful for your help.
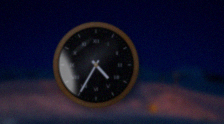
4:35
